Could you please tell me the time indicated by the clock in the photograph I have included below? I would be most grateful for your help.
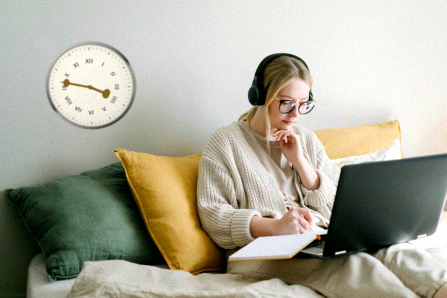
3:47
